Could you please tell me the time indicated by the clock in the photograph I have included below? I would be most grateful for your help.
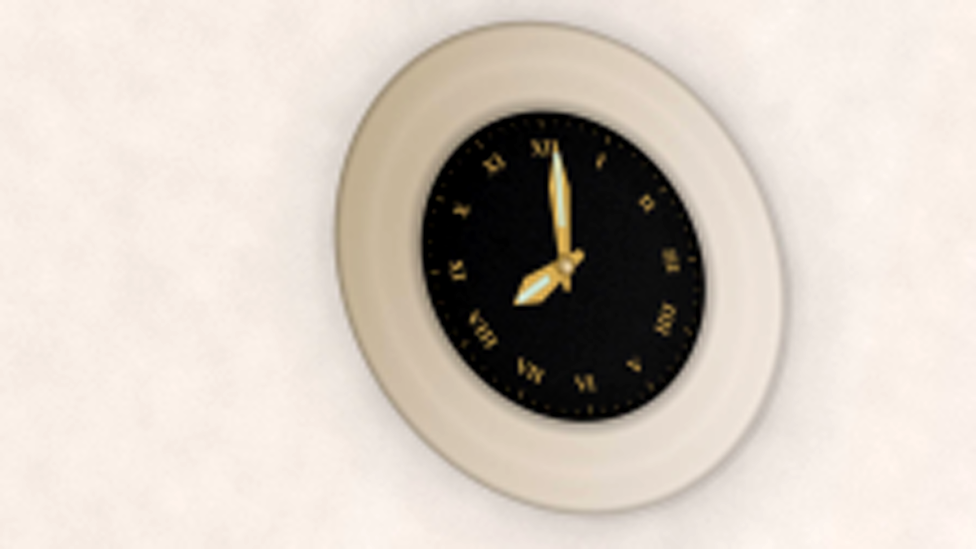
8:01
